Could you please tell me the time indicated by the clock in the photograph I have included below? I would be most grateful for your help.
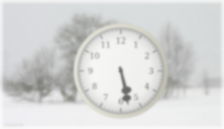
5:28
